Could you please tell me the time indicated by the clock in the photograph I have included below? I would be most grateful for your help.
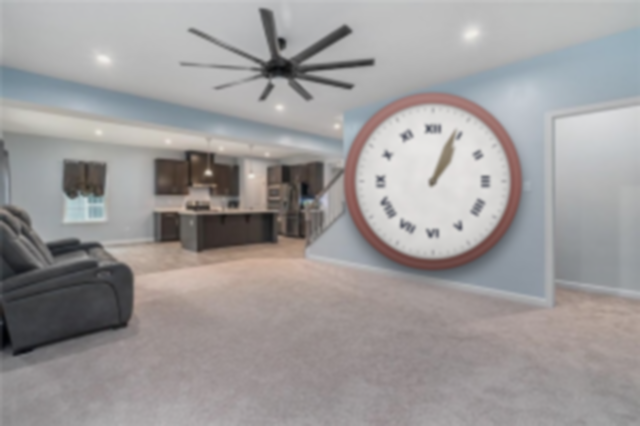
1:04
